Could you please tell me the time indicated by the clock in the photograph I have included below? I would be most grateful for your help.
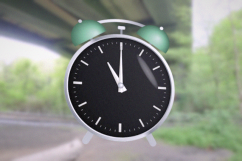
11:00
